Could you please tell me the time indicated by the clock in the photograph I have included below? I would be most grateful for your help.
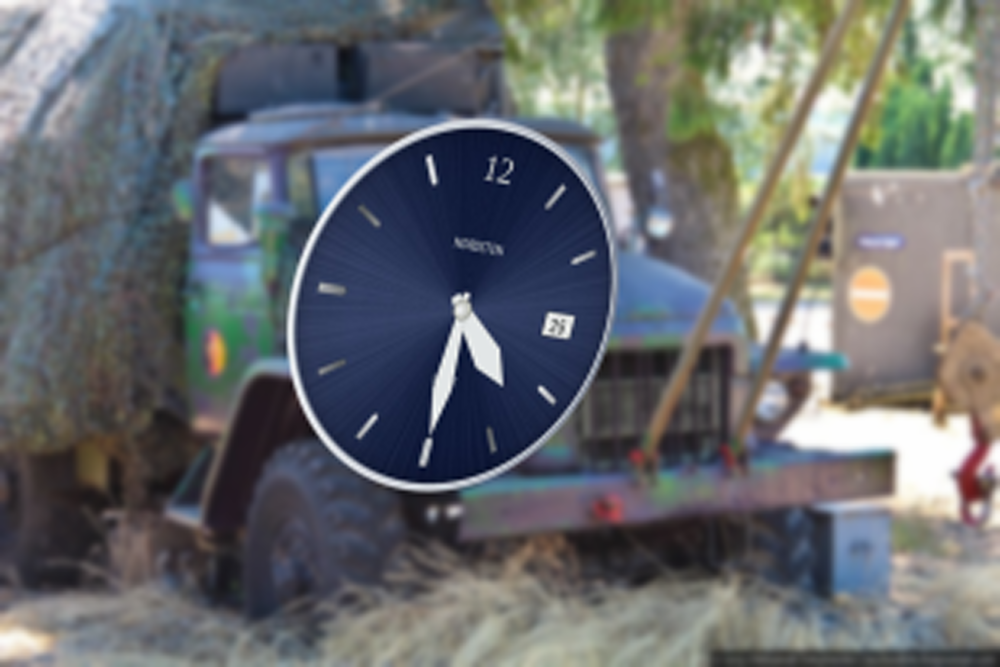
4:30
